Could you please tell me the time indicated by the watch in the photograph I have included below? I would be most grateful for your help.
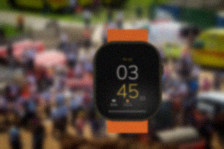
3:45
